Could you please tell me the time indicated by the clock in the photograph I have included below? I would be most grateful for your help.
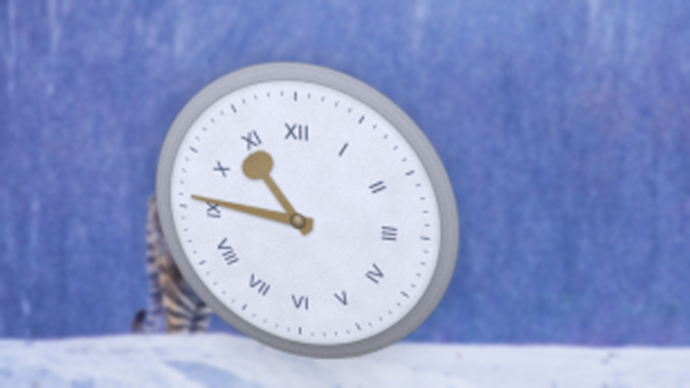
10:46
